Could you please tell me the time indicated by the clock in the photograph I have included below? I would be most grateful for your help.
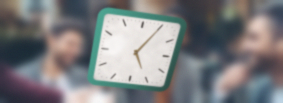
5:05
